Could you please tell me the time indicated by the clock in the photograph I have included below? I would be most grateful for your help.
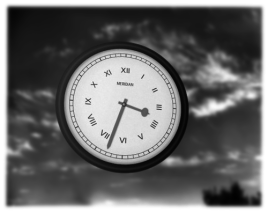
3:33
